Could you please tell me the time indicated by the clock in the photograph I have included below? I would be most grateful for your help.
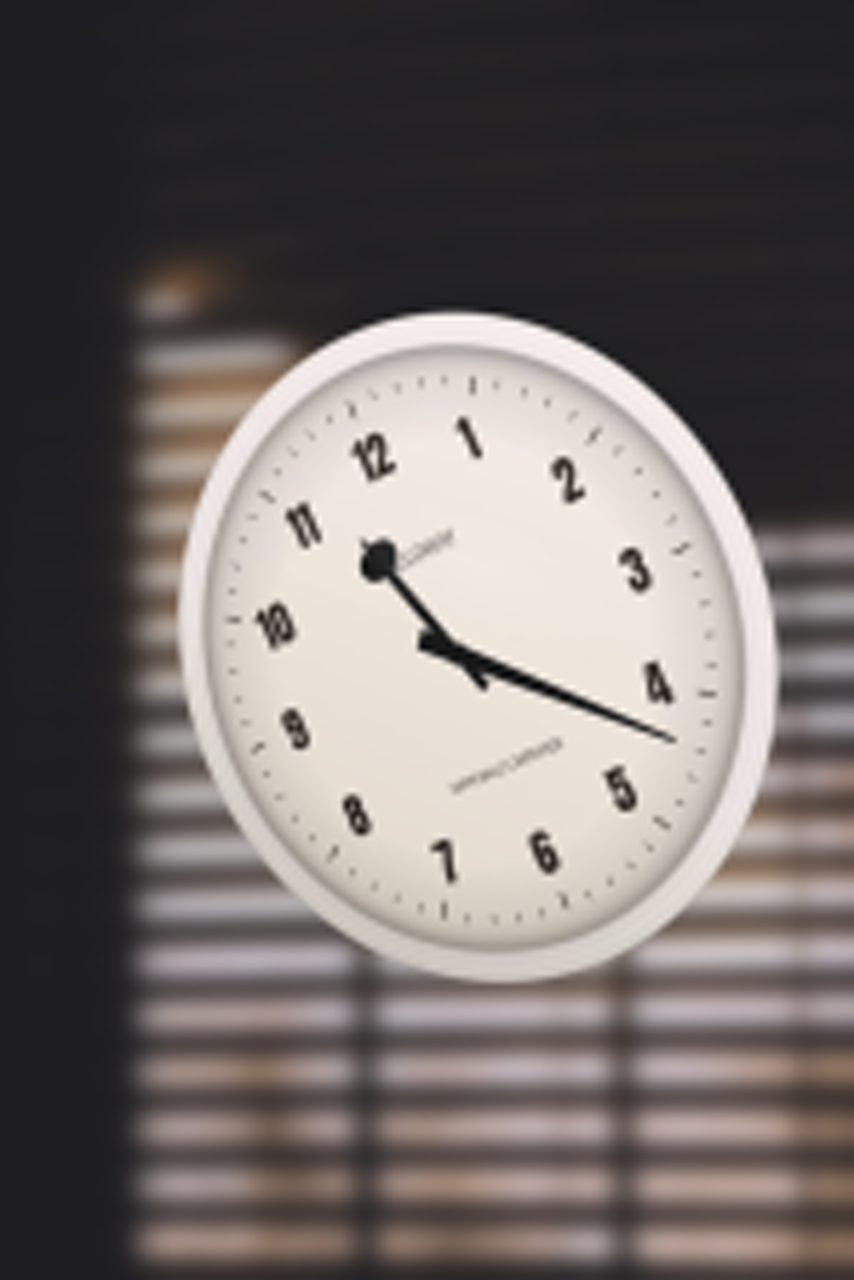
11:22
